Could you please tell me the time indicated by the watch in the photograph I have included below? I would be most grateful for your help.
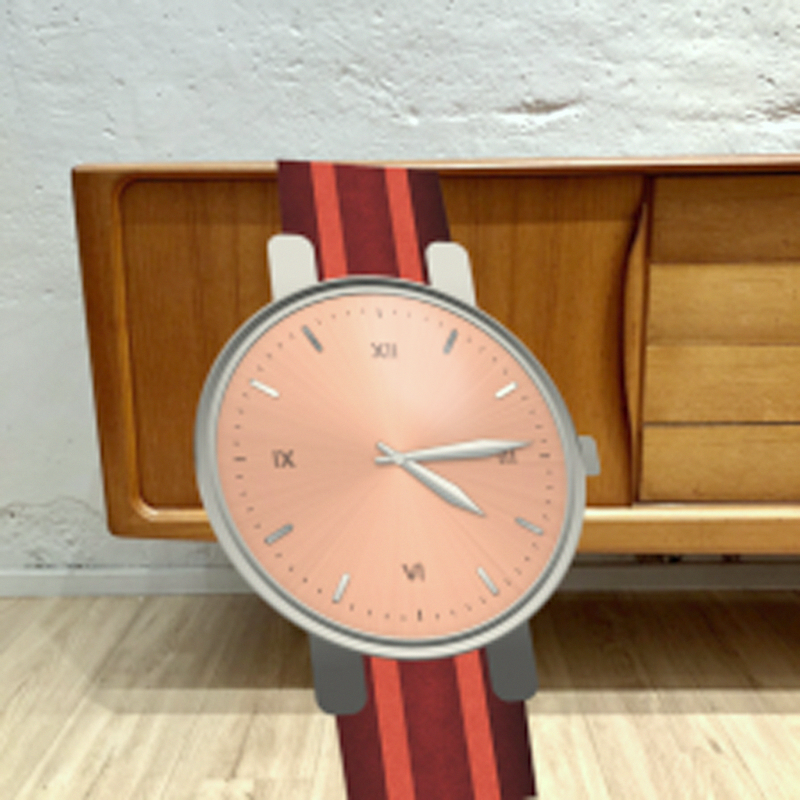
4:14
